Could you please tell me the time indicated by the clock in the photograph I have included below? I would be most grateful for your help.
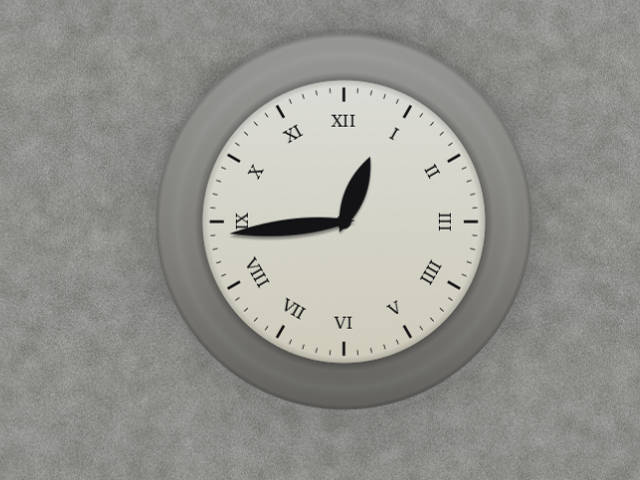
12:44
